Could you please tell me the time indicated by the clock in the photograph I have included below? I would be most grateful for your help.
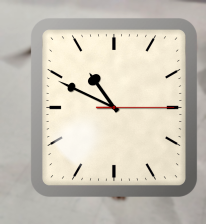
10:49:15
